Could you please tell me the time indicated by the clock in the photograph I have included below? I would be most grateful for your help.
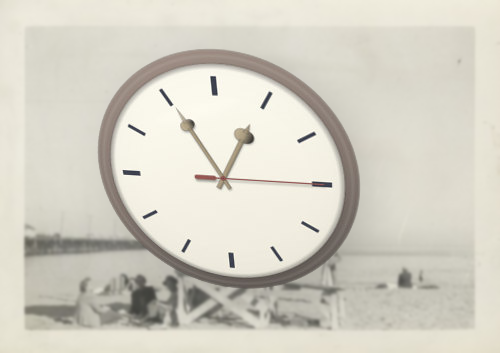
12:55:15
